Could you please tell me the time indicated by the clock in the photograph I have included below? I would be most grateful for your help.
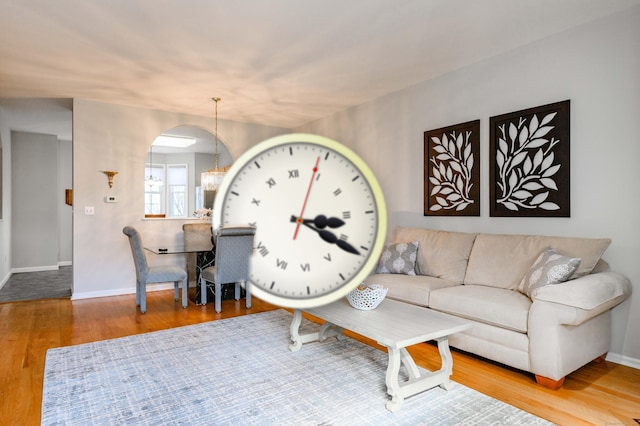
3:21:04
